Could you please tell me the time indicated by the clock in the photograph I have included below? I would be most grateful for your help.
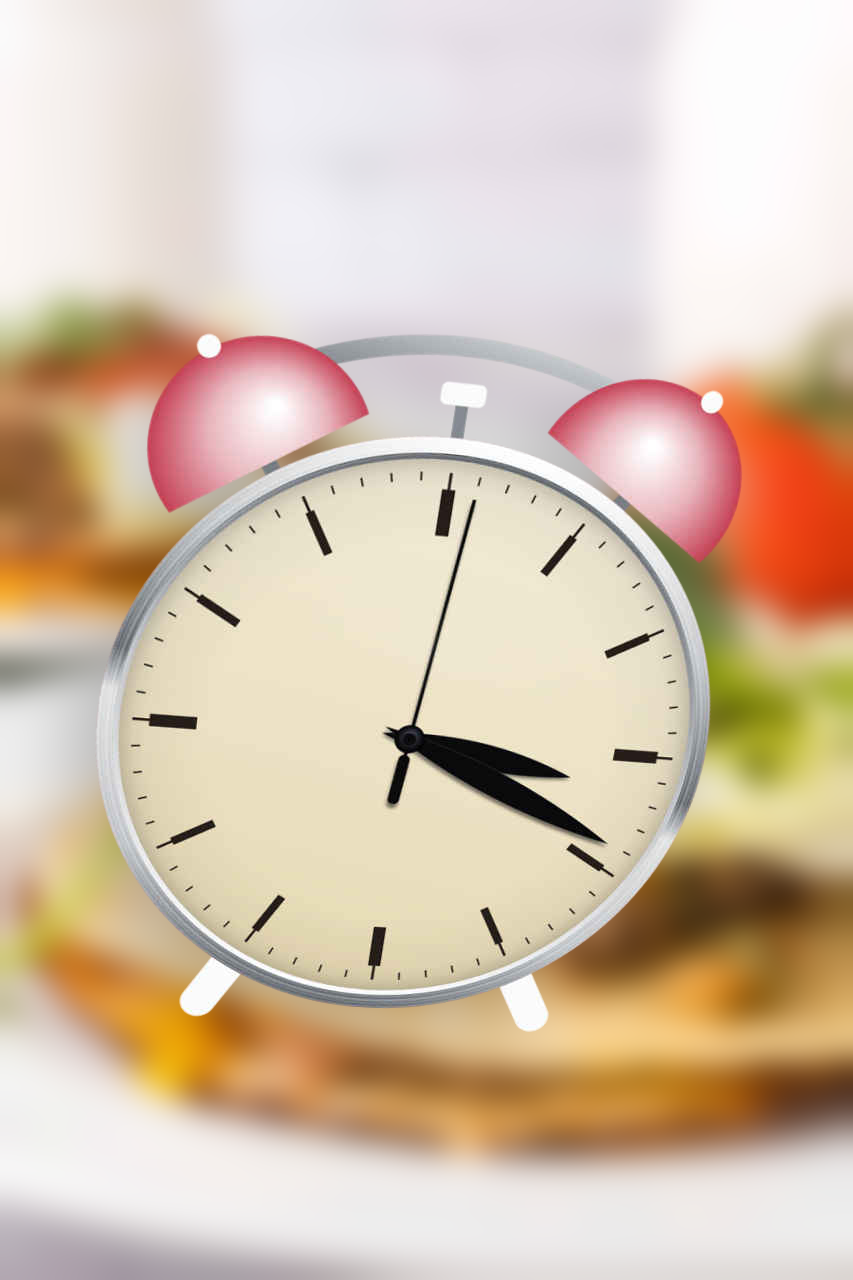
3:19:01
